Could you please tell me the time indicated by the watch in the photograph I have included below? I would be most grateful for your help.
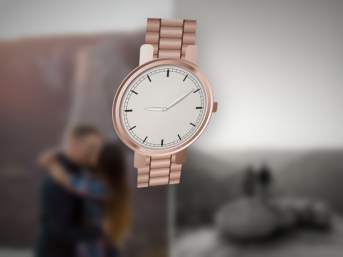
9:09
